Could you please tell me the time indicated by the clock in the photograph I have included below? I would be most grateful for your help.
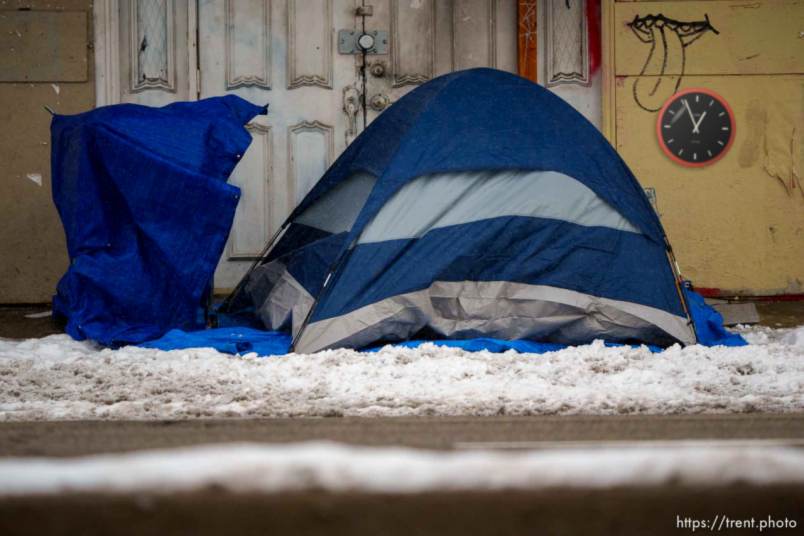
12:56
